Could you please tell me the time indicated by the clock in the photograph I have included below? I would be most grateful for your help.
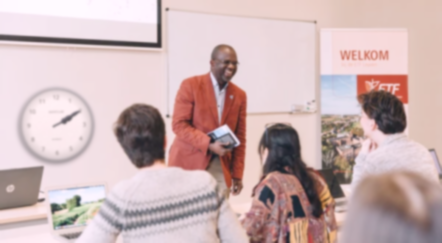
2:10
